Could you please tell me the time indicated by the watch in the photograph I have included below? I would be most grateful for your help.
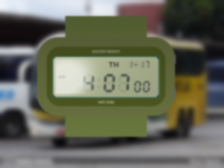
4:07:00
